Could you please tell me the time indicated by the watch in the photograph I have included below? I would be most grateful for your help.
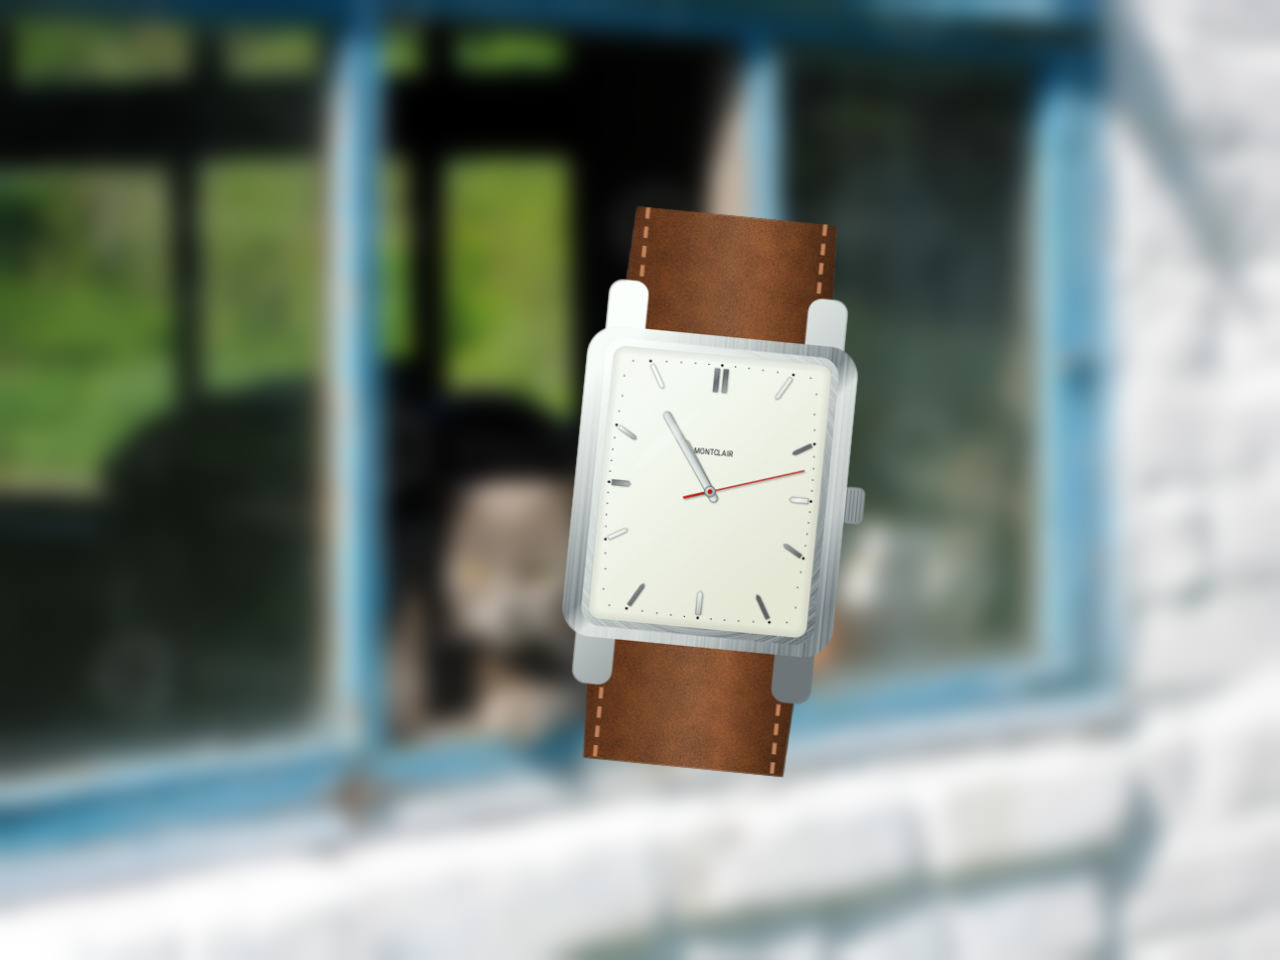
10:54:12
